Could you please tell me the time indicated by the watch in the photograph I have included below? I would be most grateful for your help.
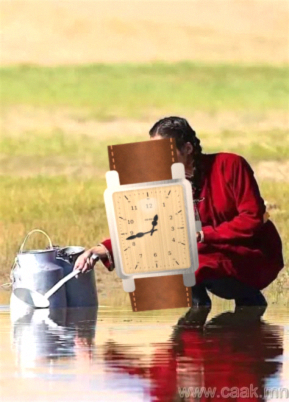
12:43
